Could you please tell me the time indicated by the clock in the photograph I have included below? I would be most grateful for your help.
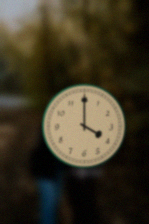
4:00
